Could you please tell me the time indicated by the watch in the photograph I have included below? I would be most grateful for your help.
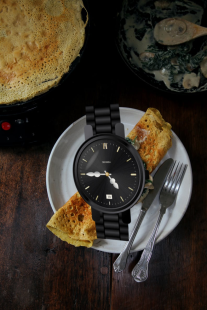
4:45
